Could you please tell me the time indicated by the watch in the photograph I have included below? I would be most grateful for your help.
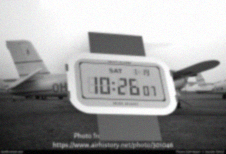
10:26:07
